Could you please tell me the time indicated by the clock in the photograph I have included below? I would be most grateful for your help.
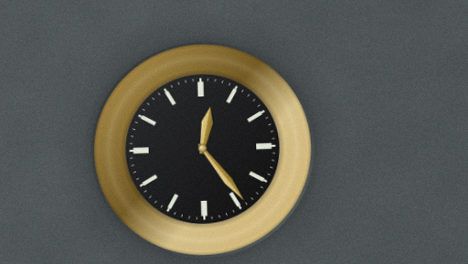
12:24
